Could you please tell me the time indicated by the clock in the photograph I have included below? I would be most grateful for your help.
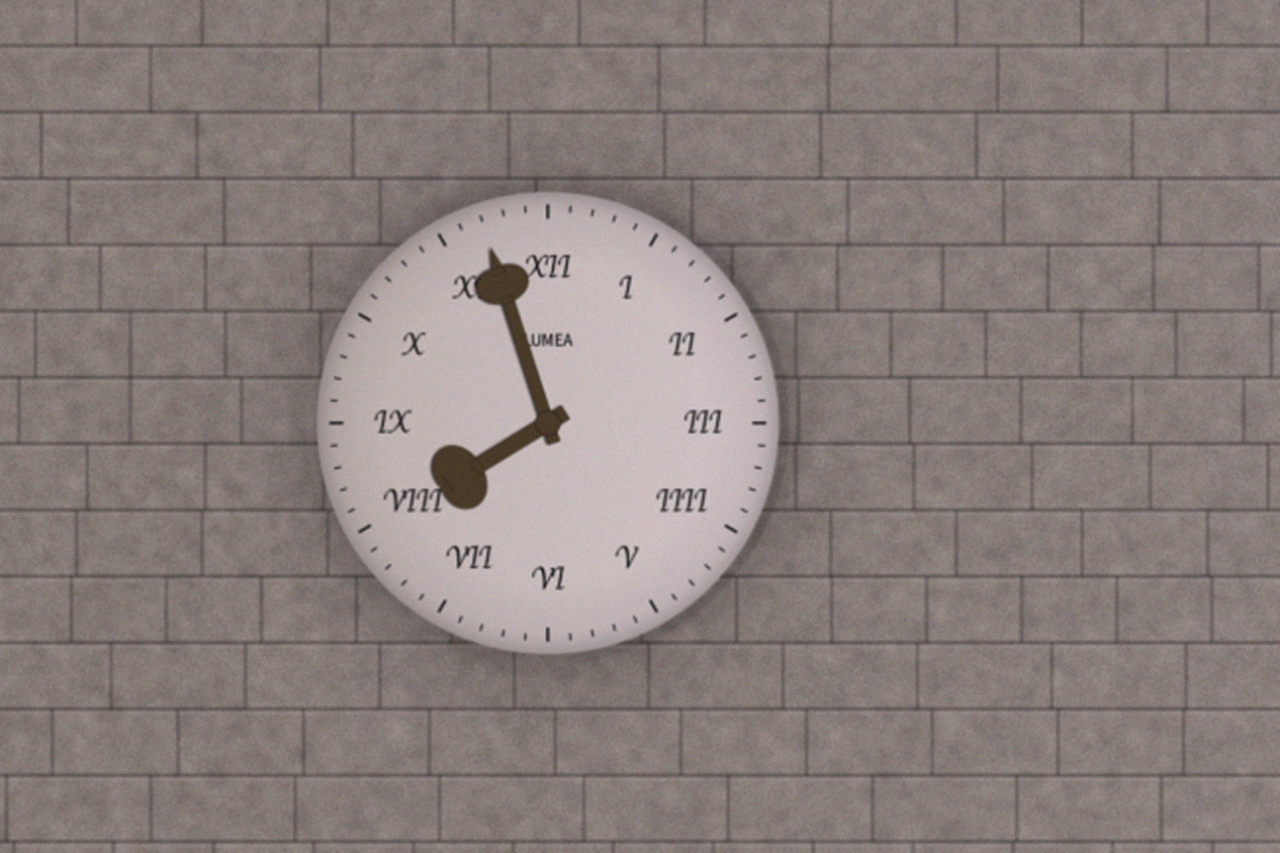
7:57
